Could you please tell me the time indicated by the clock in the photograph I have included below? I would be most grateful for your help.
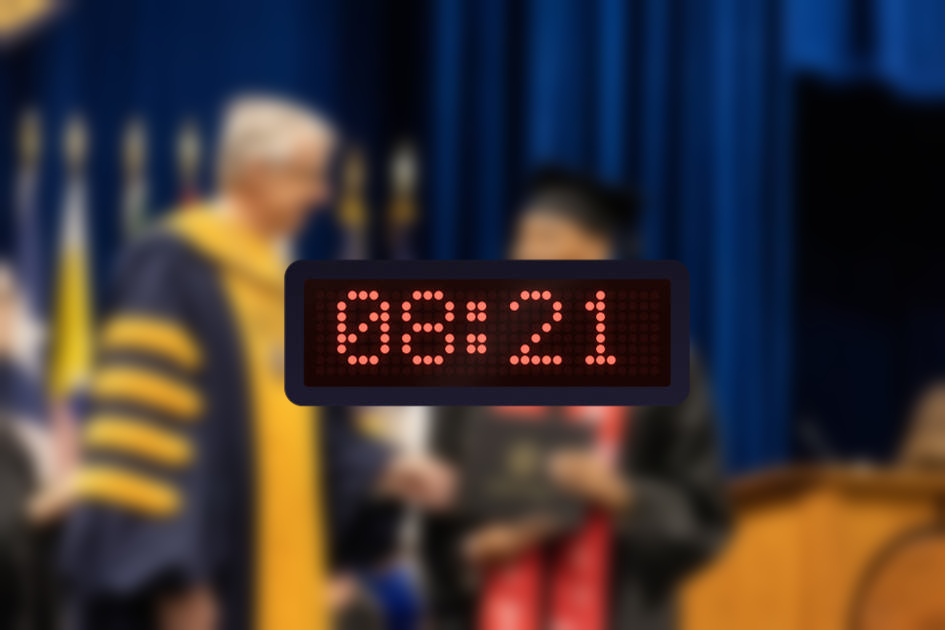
8:21
